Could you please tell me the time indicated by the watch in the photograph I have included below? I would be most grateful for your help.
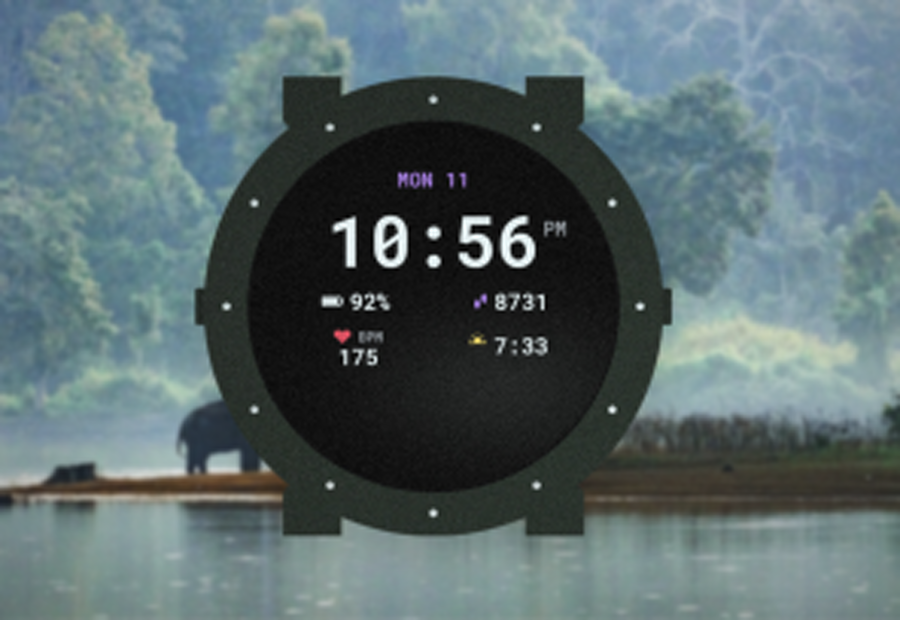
10:56
